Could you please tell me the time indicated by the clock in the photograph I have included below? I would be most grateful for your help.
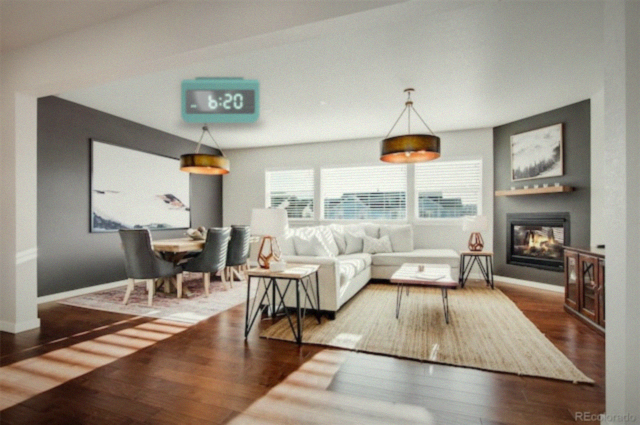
6:20
